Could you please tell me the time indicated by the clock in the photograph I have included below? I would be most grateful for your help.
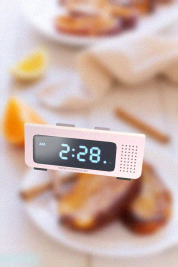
2:28
